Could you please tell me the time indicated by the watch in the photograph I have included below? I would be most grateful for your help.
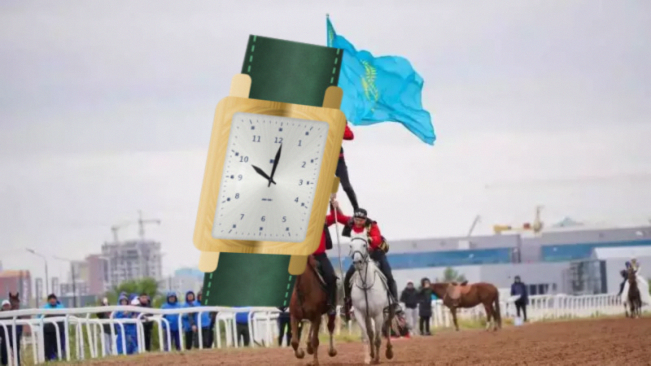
10:01
